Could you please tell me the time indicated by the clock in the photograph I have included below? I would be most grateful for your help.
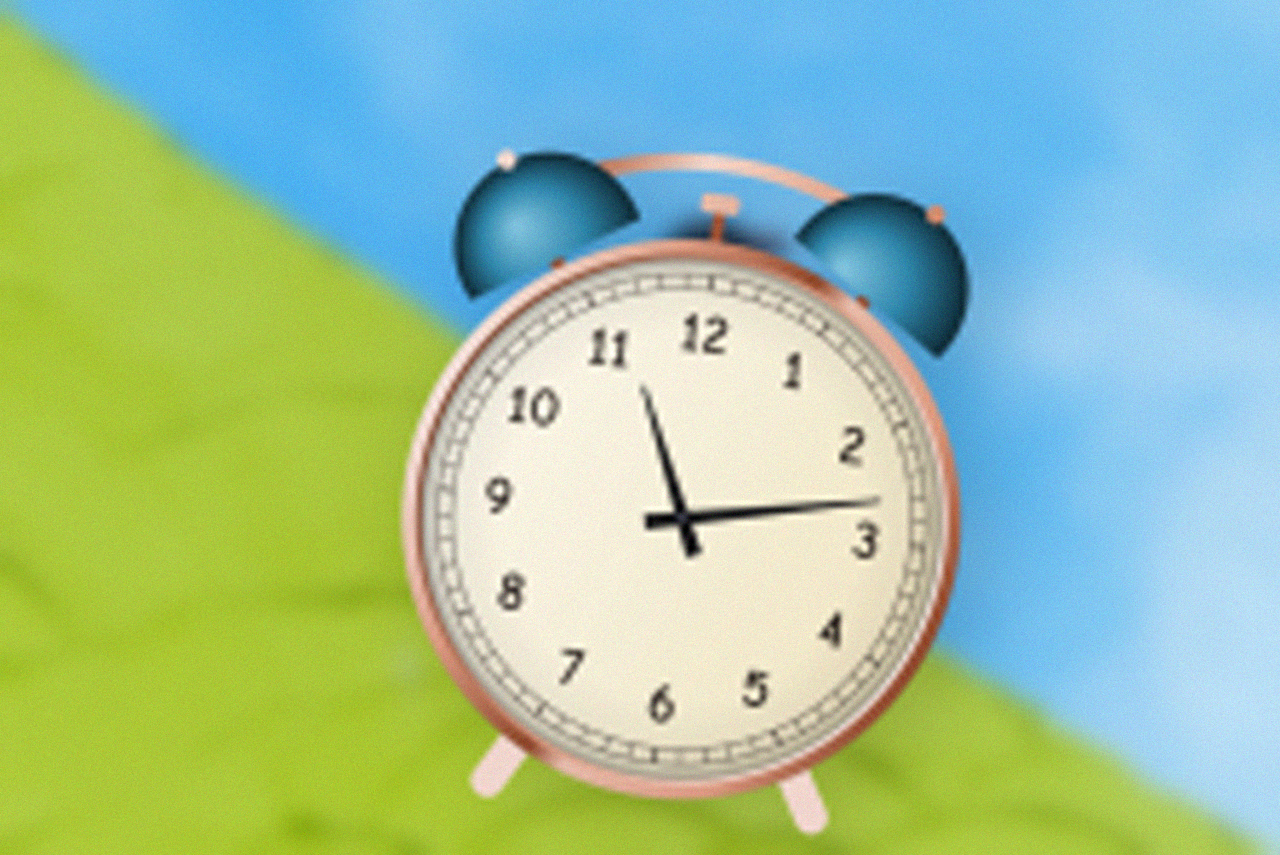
11:13
